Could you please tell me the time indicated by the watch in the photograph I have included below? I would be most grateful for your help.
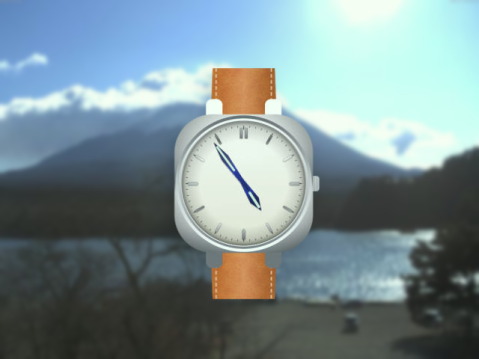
4:54
